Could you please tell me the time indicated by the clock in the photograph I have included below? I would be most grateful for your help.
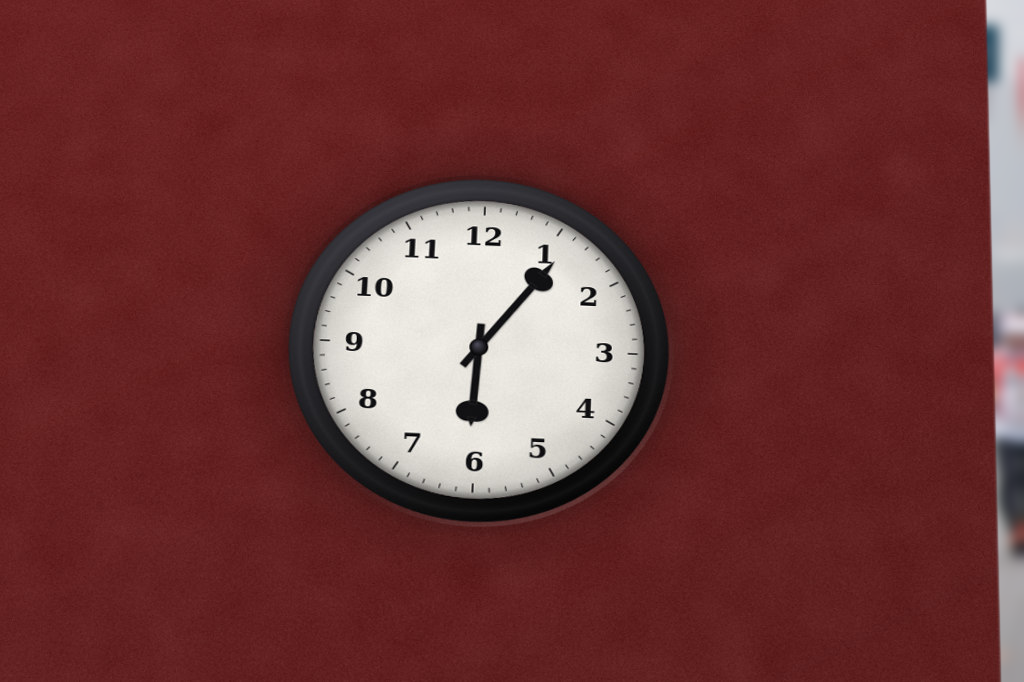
6:06
